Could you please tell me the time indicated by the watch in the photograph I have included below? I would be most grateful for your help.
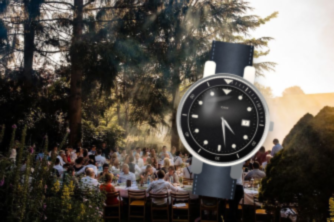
4:28
